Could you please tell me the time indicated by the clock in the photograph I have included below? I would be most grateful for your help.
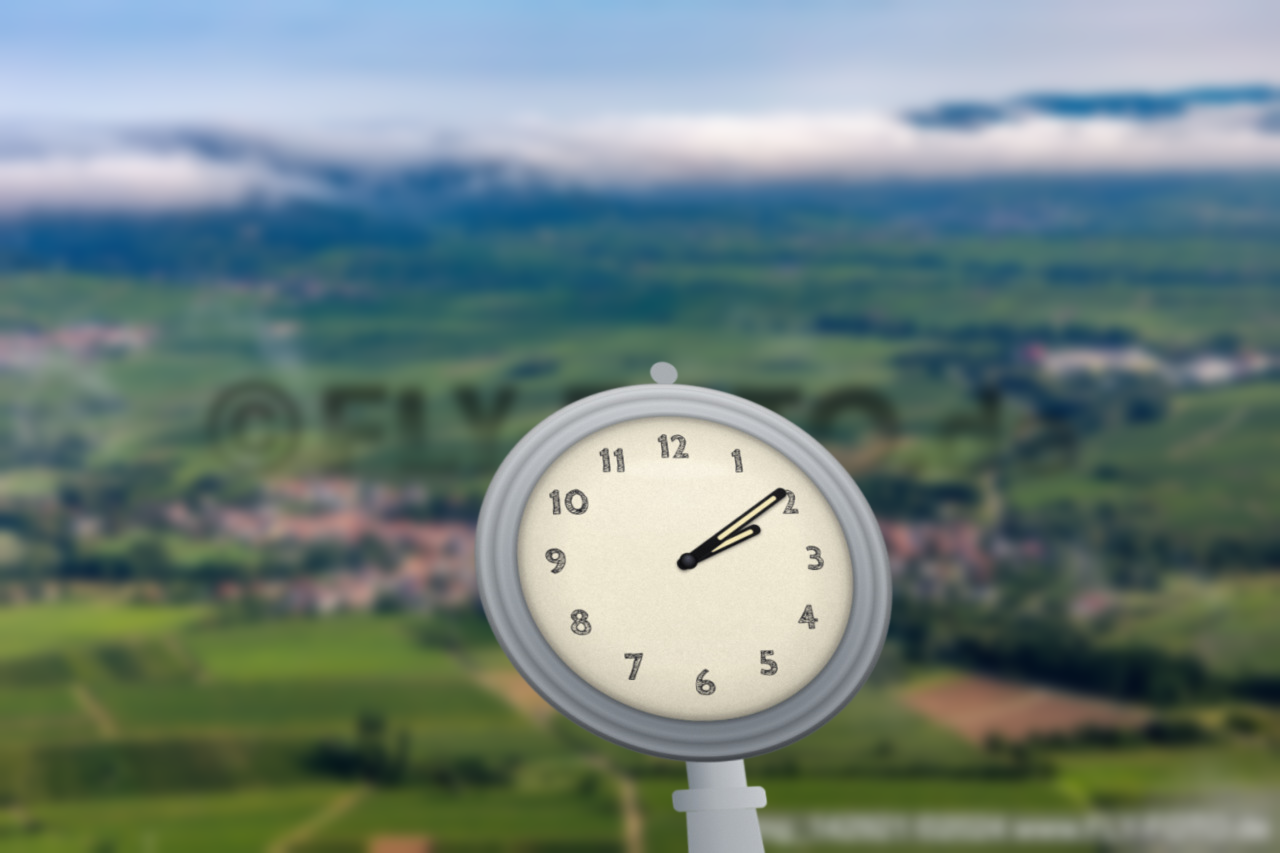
2:09
